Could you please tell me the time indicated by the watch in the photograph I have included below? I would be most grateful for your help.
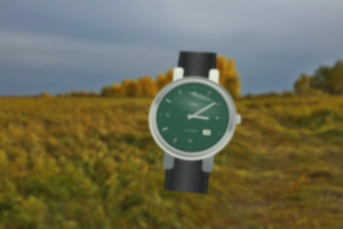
3:09
